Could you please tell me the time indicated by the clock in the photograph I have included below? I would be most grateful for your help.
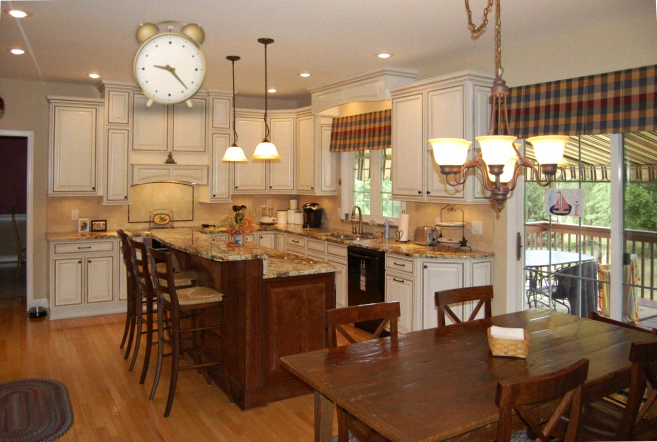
9:23
